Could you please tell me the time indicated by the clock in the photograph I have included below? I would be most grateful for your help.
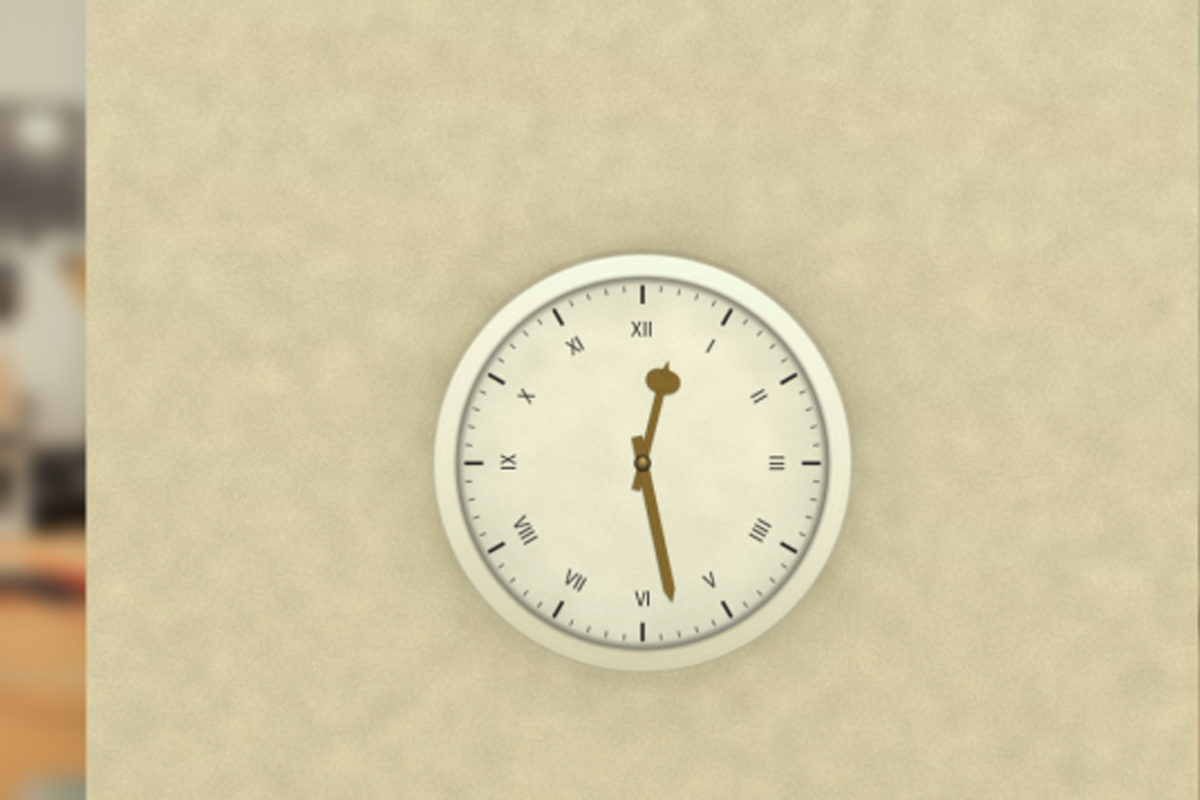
12:28
